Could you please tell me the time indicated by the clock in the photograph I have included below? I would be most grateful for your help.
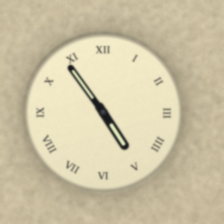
4:54
